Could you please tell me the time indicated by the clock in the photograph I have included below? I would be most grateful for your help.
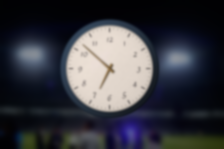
6:52
